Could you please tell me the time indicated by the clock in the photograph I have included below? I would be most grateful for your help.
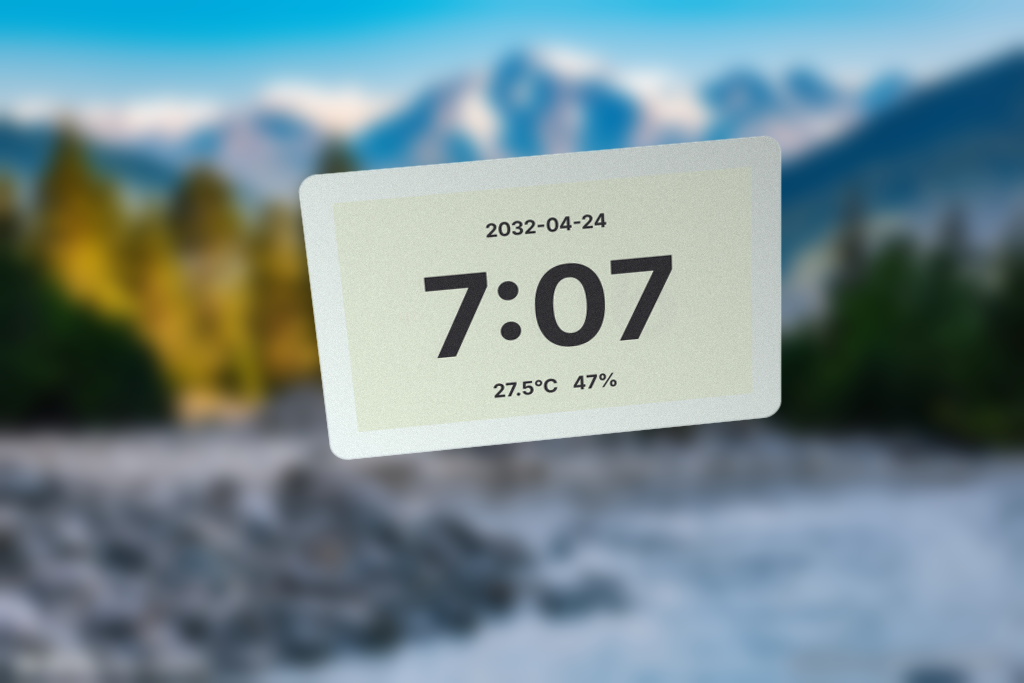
7:07
